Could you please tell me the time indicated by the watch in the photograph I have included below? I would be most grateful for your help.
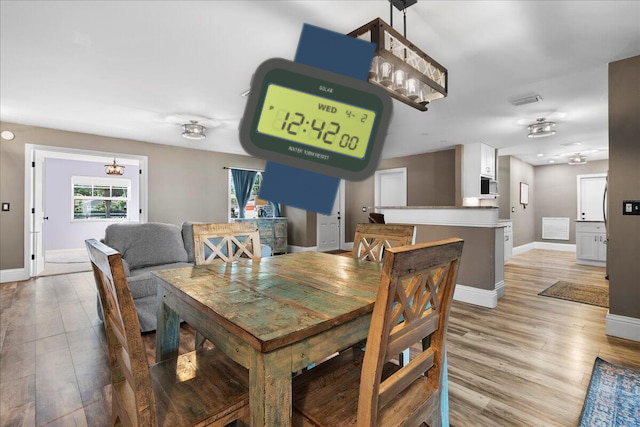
12:42:00
